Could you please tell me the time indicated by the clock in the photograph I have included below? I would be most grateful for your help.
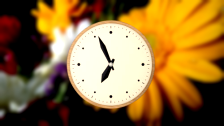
6:56
